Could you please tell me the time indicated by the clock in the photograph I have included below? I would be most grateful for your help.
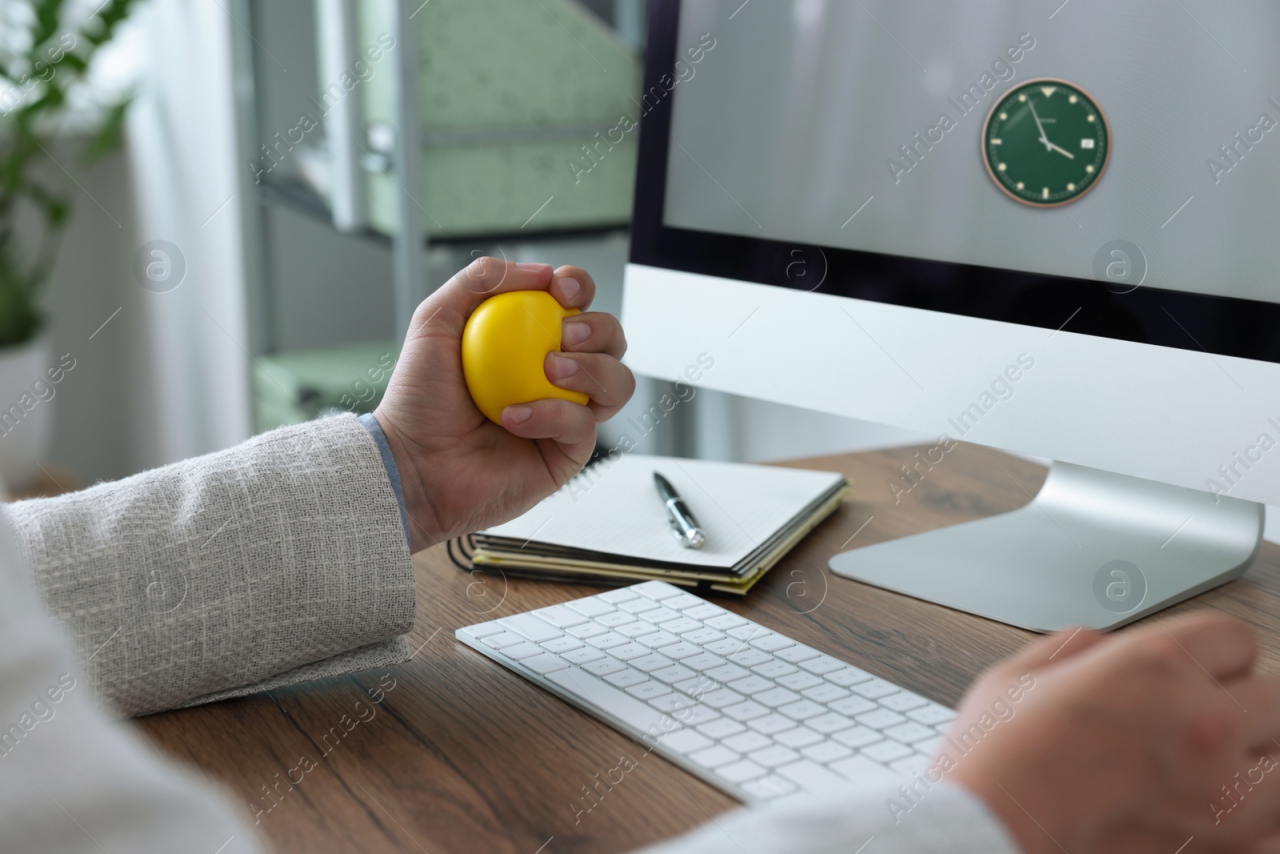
3:56
